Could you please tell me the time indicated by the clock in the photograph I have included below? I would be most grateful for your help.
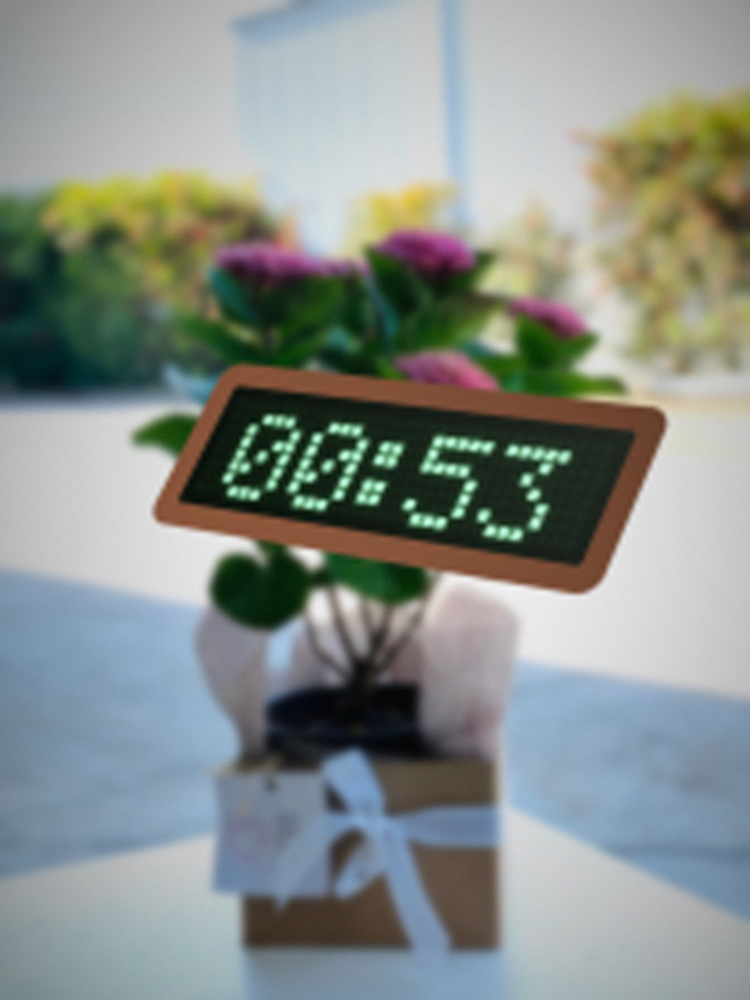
0:53
